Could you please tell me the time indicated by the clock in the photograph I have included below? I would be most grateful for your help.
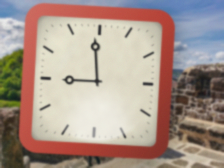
8:59
